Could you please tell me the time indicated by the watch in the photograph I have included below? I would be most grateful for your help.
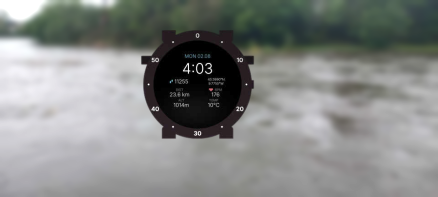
4:03
